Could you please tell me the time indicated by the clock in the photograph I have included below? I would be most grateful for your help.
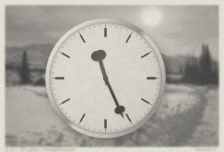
11:26
